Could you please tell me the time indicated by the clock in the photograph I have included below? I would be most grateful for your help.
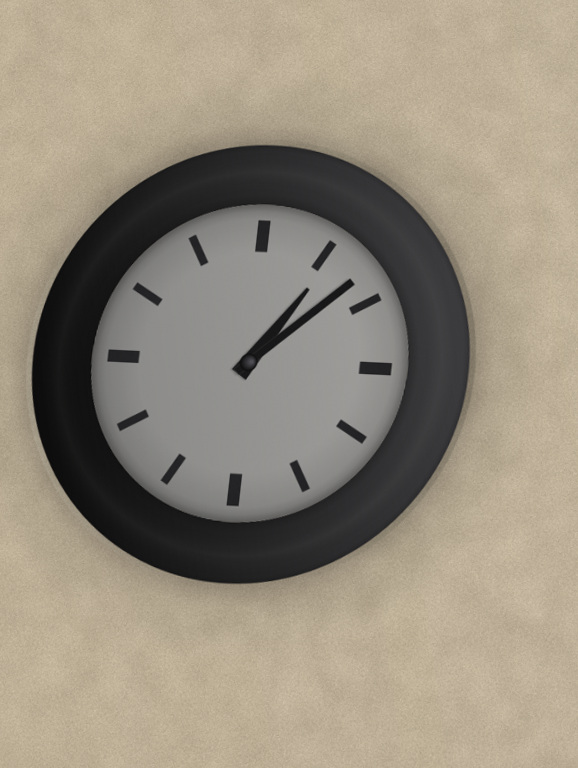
1:08
